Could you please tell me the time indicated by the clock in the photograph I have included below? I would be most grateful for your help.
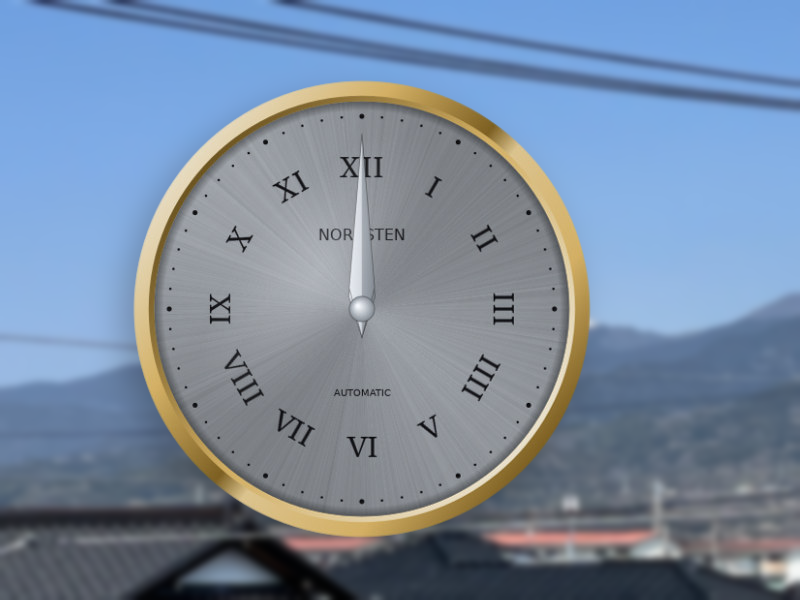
12:00
